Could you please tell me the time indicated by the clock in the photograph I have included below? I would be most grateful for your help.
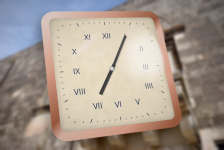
7:05
